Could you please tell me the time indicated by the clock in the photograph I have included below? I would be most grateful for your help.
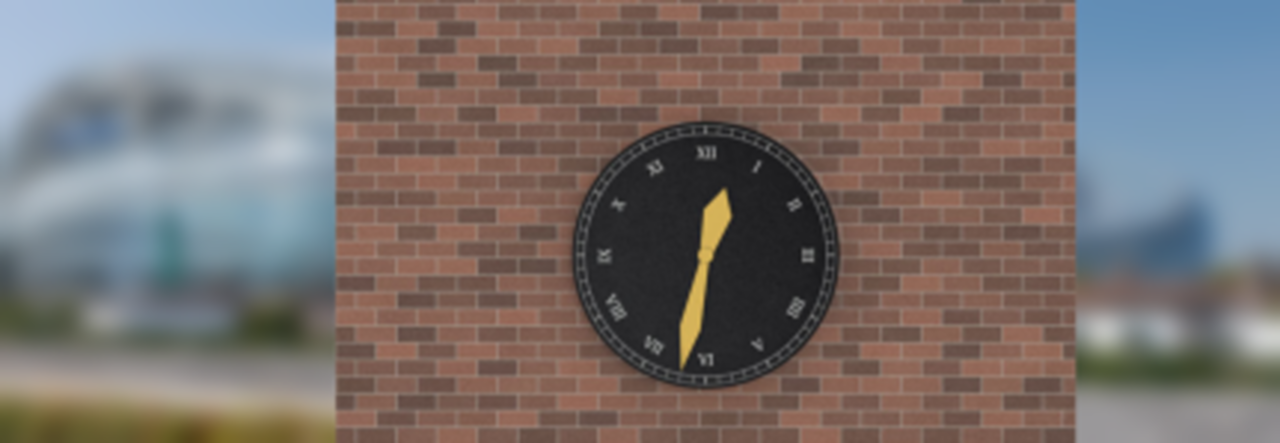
12:32
